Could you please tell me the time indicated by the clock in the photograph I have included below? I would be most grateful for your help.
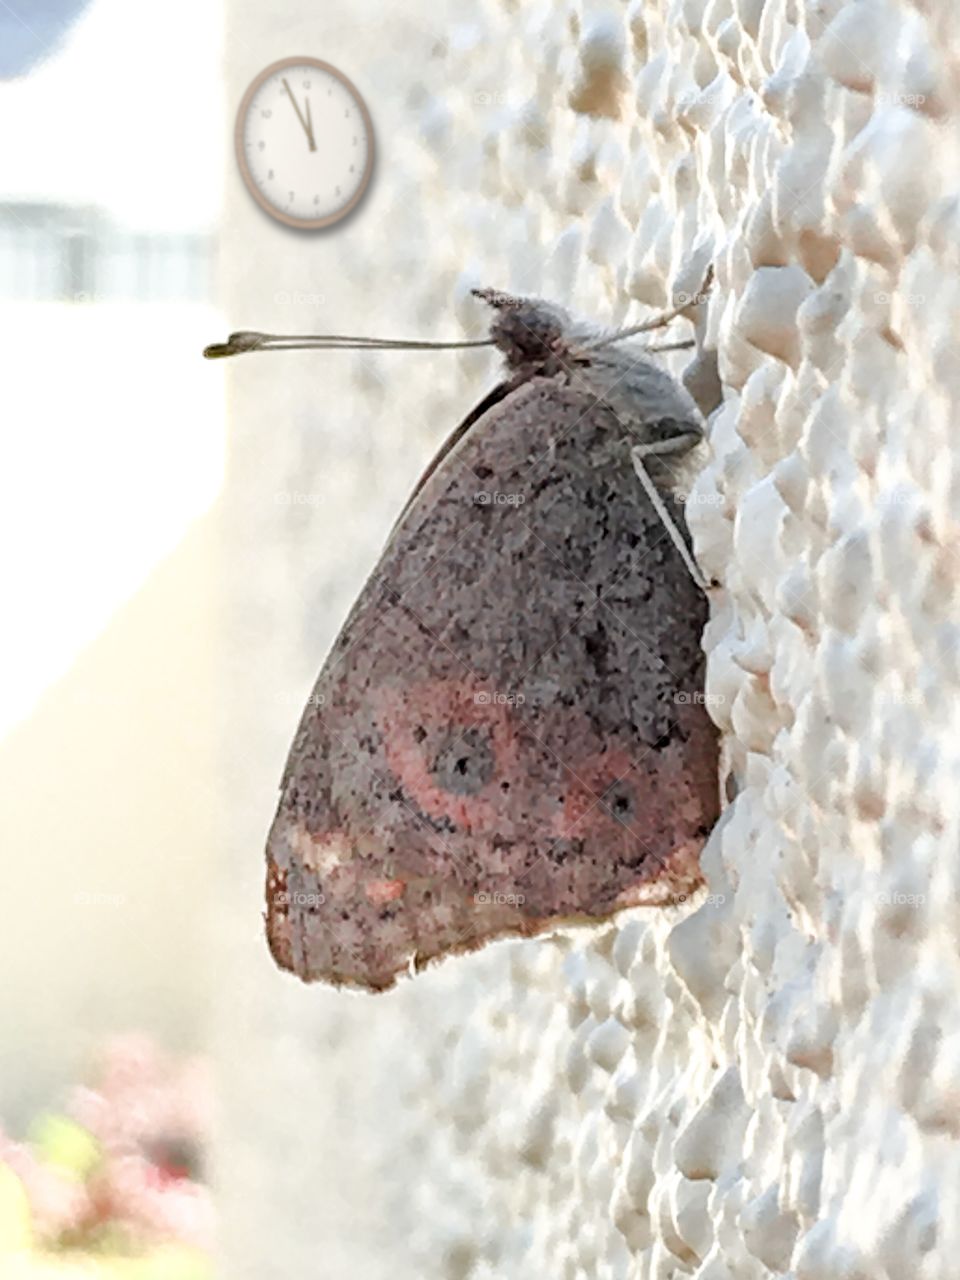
11:56
